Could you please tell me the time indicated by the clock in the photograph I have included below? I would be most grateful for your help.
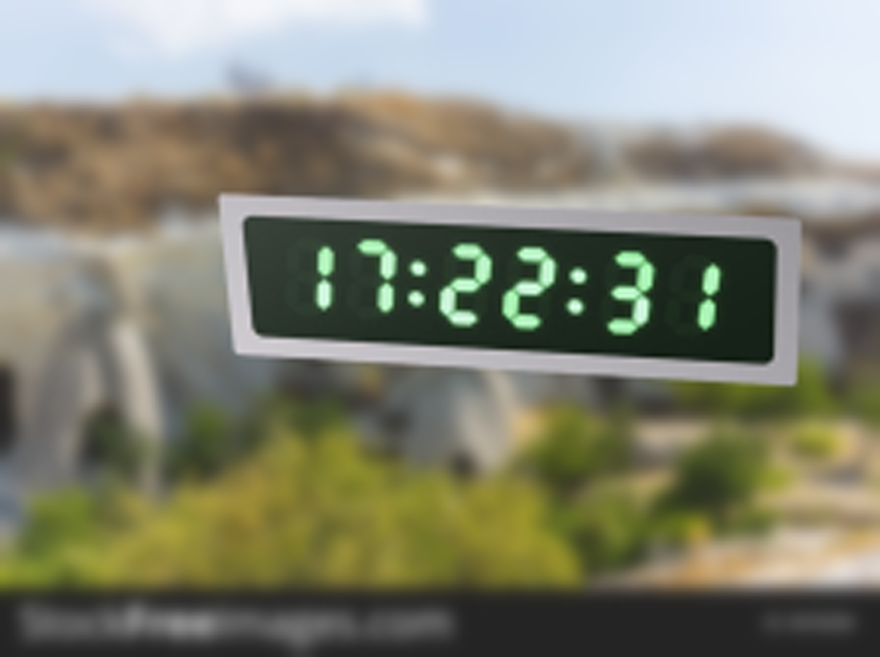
17:22:31
